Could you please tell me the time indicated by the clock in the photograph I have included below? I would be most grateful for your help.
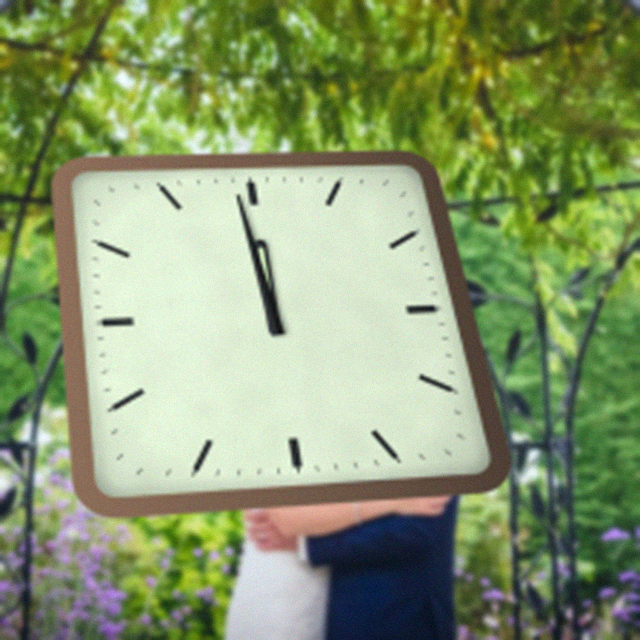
11:59
